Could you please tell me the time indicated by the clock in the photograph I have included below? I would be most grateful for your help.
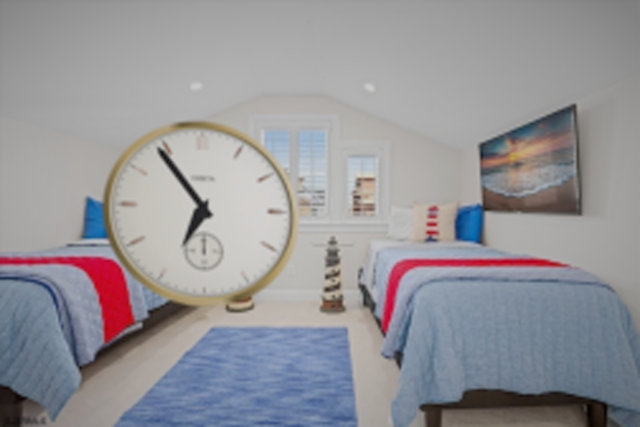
6:54
